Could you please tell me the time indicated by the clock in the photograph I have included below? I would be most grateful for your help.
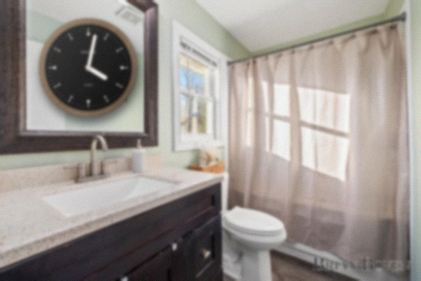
4:02
